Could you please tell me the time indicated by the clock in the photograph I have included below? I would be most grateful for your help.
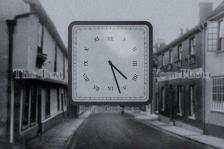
4:27
